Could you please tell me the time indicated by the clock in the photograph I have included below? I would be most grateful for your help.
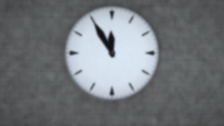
11:55
